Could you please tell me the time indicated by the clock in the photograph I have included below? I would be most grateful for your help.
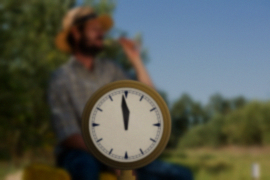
11:59
